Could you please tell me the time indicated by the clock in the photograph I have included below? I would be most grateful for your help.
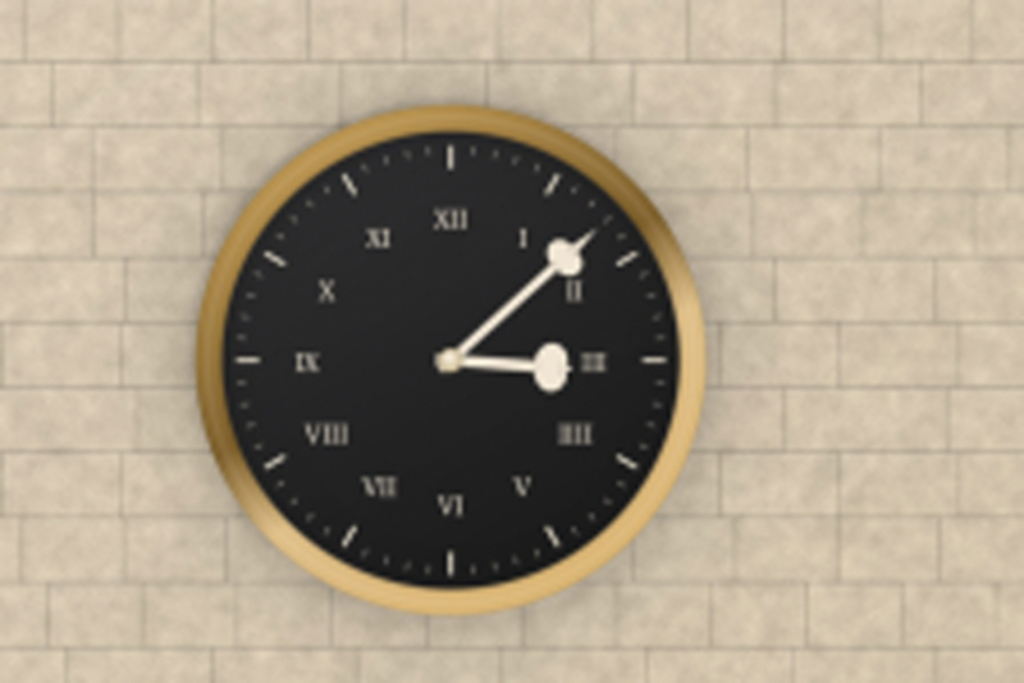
3:08
